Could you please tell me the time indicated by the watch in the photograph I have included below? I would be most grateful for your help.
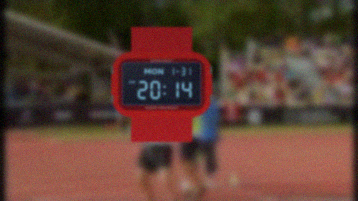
20:14
